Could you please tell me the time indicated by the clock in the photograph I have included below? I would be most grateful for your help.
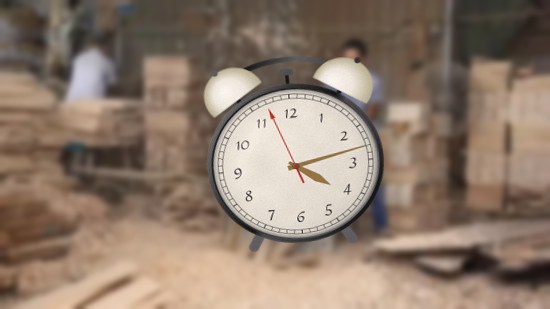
4:12:57
